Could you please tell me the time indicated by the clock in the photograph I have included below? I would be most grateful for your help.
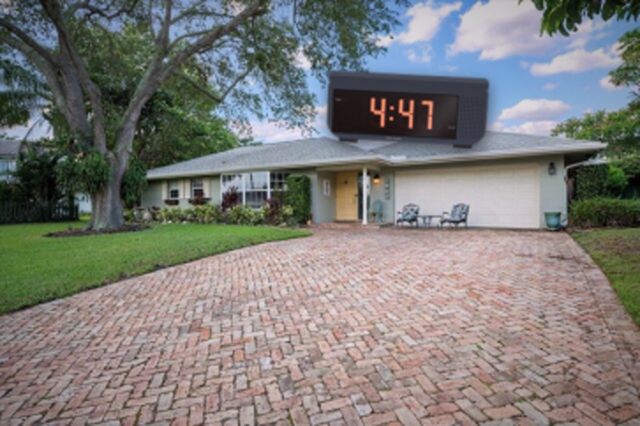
4:47
